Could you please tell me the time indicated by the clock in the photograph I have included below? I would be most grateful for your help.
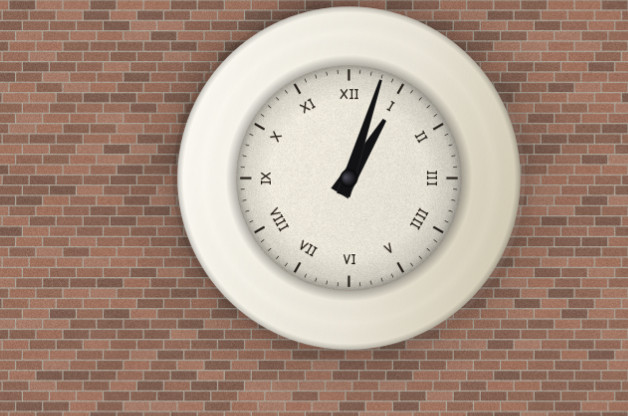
1:03
